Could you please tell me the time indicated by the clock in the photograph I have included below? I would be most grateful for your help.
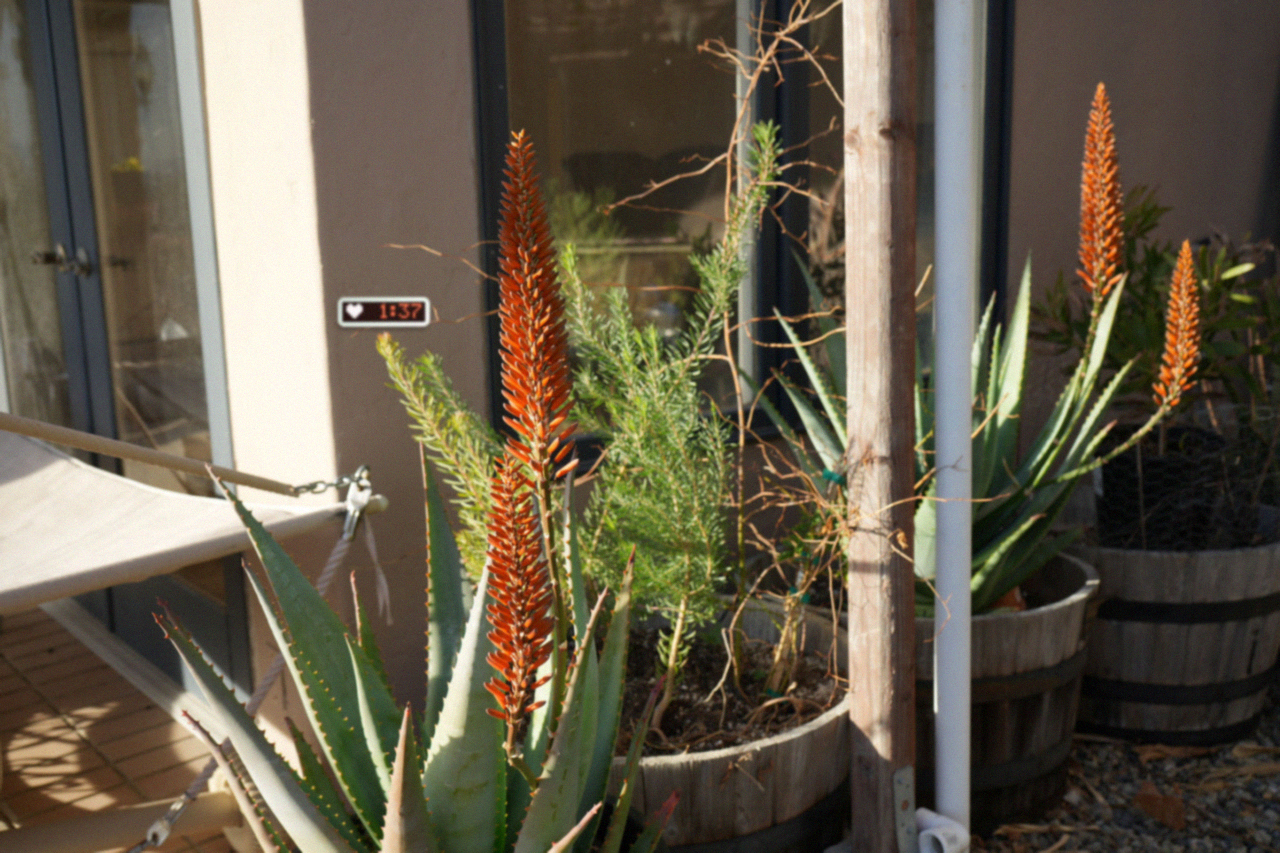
1:37
